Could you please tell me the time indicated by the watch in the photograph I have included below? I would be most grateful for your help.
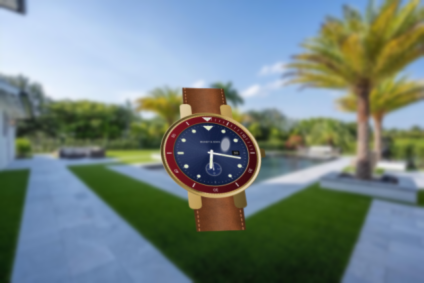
6:17
